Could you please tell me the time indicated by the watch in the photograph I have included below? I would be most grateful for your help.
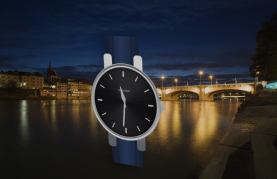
11:31
